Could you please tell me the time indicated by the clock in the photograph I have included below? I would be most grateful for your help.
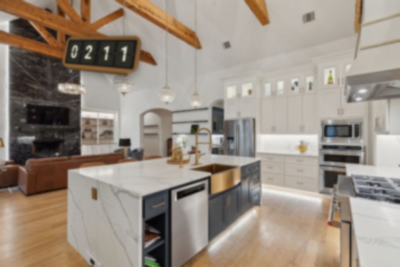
2:11
